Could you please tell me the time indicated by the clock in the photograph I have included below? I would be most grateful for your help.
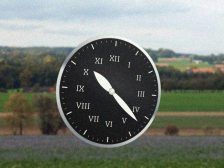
10:22
